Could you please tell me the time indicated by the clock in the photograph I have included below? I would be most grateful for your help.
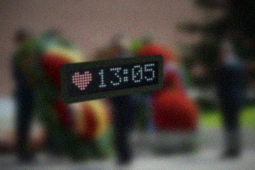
13:05
